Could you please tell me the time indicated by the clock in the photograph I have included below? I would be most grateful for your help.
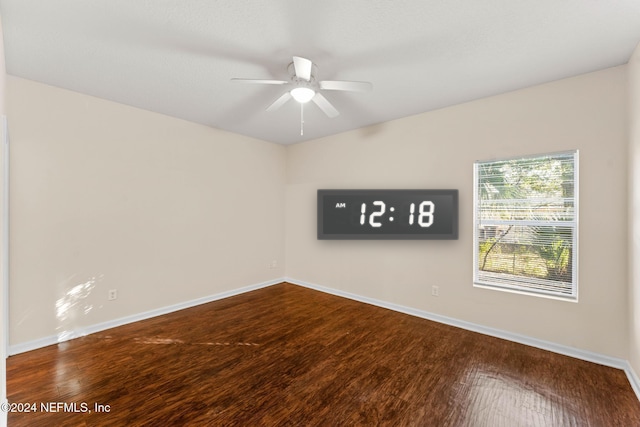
12:18
